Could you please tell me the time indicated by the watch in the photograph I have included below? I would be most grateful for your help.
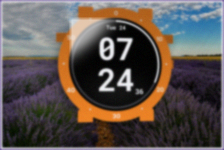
7:24
